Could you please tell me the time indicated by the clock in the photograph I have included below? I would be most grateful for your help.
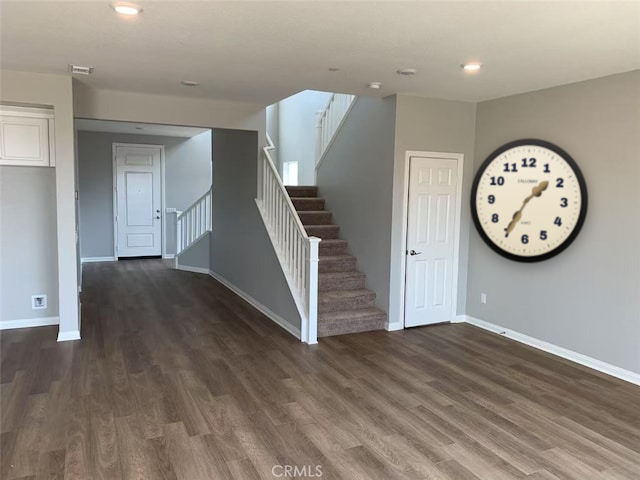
1:35
